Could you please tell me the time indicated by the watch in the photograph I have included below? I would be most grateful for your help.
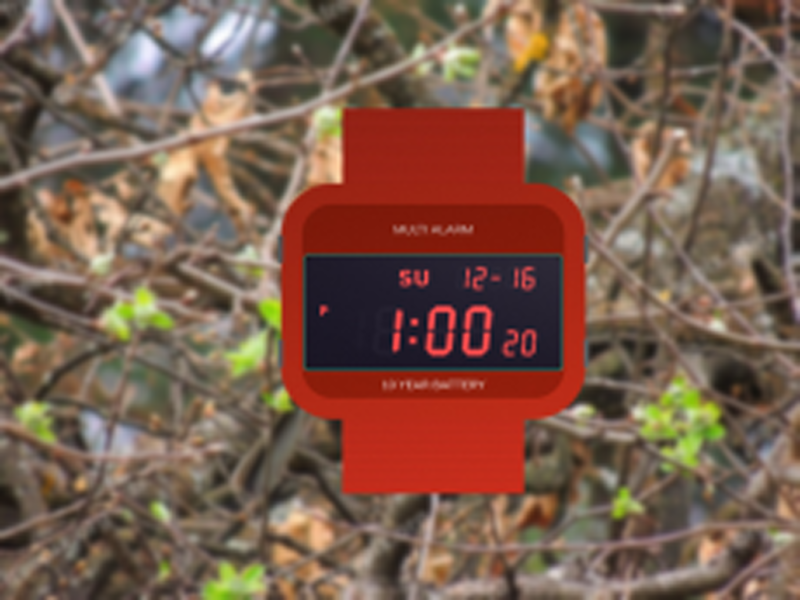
1:00:20
